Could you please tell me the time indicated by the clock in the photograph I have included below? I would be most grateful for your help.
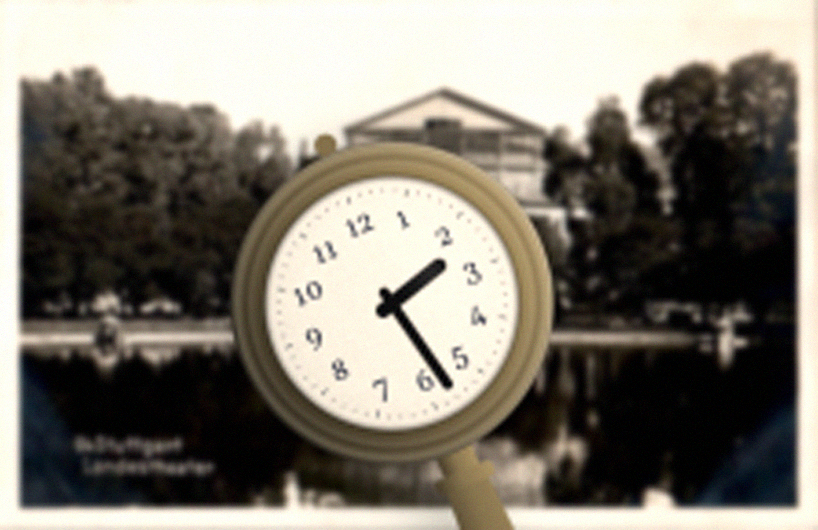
2:28
